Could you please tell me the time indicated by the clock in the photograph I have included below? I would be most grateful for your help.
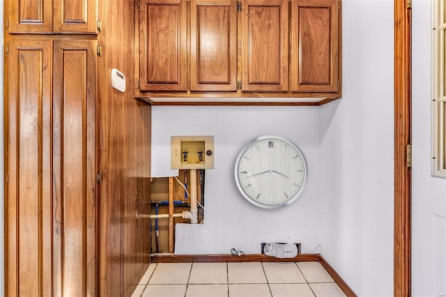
3:43
